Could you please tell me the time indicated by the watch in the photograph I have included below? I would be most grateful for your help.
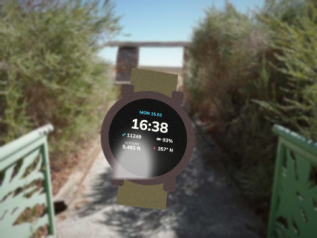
16:38
